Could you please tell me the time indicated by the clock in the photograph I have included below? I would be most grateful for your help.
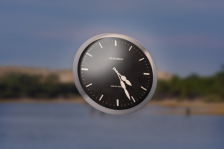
4:26
